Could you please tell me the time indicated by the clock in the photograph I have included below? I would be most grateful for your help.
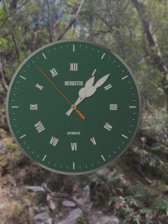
1:07:53
